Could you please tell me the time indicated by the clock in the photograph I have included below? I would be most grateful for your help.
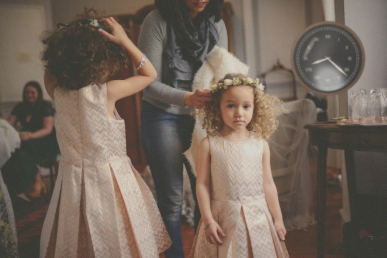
8:22
